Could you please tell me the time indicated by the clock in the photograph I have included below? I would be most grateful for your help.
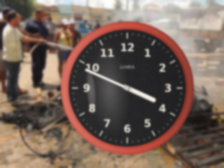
3:49
